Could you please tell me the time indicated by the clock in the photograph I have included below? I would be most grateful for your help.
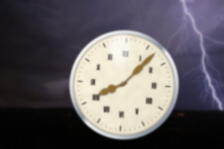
8:07
